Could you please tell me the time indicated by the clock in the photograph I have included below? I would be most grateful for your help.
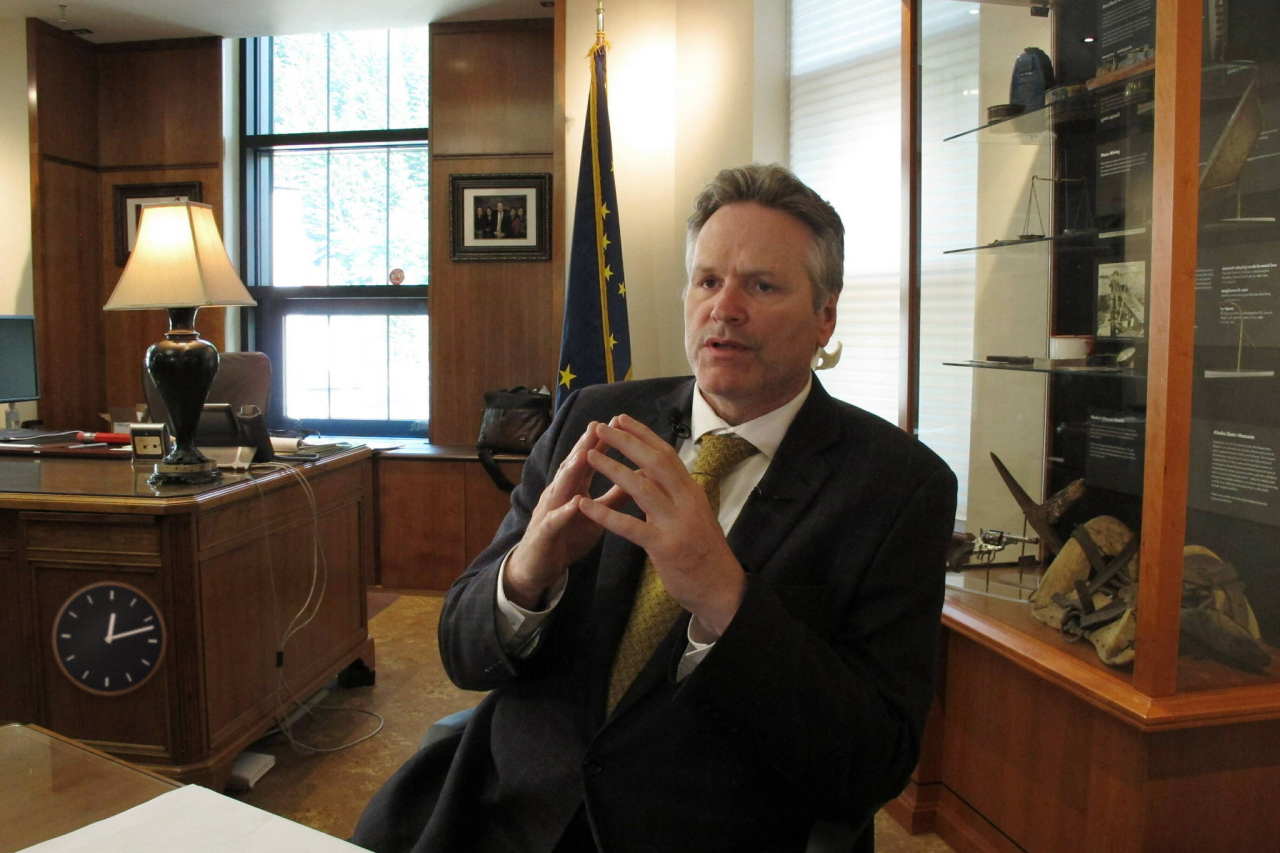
12:12
